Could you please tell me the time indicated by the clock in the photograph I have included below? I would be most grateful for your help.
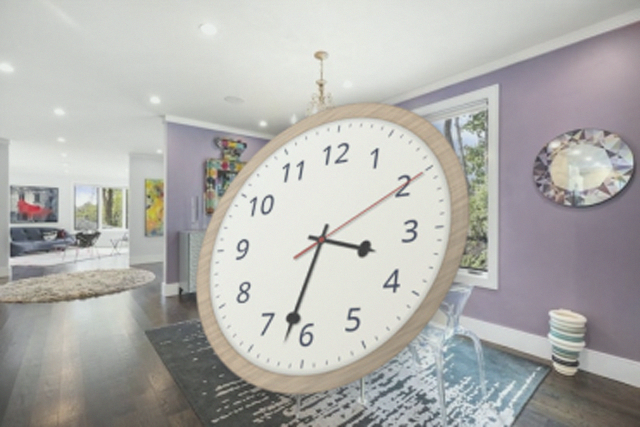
3:32:10
